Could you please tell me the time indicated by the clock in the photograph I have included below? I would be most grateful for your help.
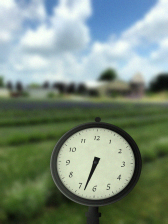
6:33
